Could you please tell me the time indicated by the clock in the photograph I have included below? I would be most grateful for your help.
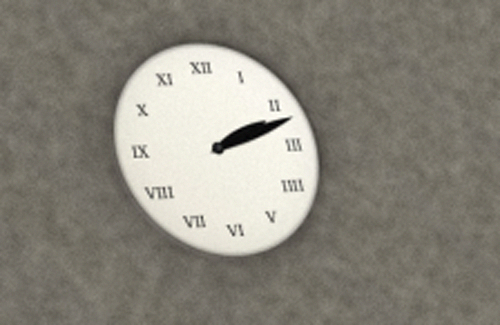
2:12
